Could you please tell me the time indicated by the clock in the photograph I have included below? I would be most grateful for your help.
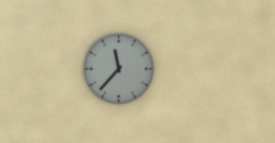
11:37
